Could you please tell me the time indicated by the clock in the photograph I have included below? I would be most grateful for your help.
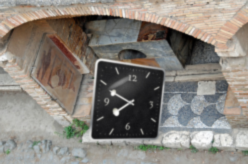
7:49
